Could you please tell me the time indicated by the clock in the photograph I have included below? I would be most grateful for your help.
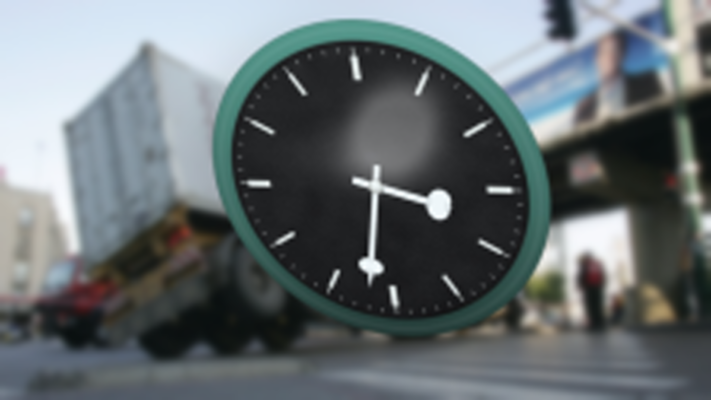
3:32
